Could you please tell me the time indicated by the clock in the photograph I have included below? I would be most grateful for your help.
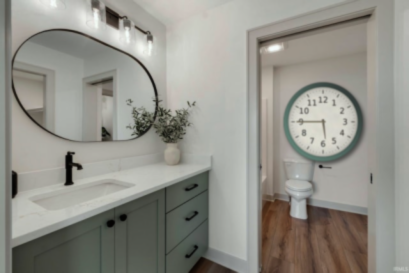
5:45
